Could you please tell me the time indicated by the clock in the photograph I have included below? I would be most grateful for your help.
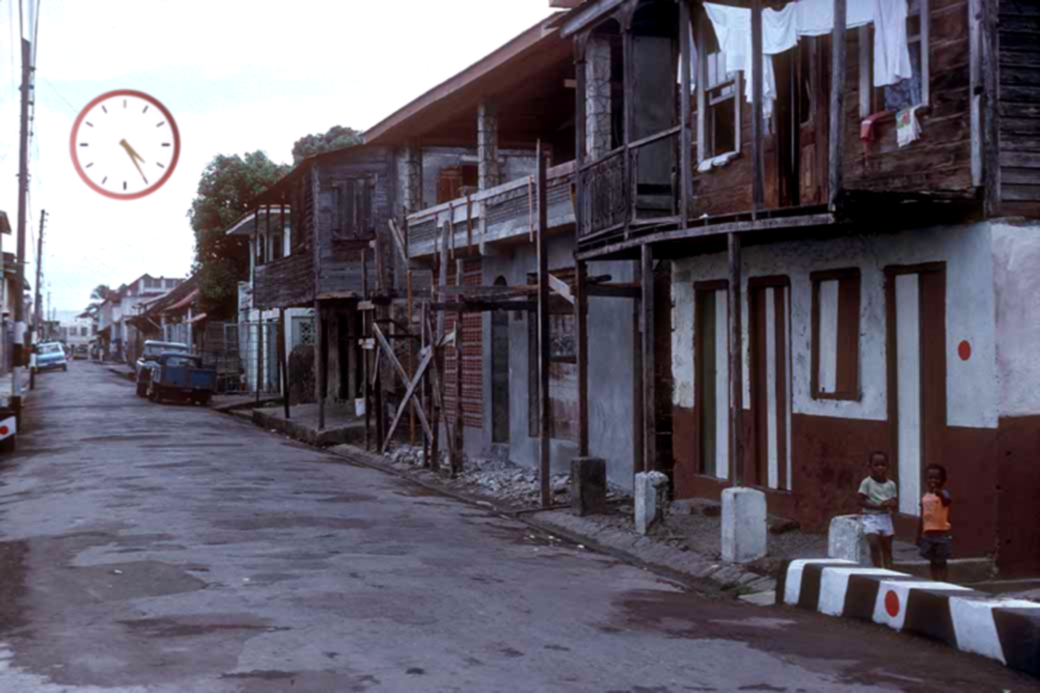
4:25
